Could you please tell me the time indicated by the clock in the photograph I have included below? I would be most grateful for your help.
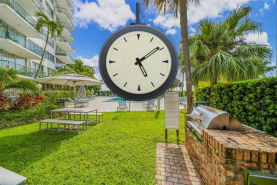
5:09
